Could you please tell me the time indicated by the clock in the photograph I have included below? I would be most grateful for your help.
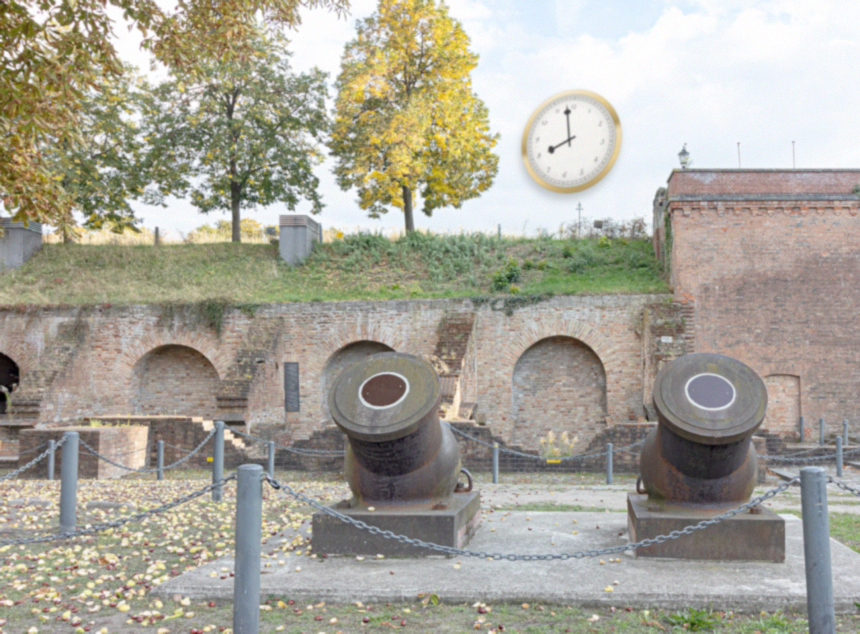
7:58
